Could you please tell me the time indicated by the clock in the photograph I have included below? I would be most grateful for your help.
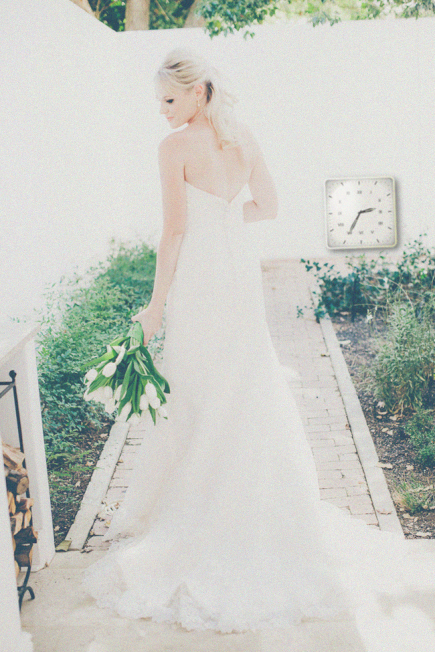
2:35
